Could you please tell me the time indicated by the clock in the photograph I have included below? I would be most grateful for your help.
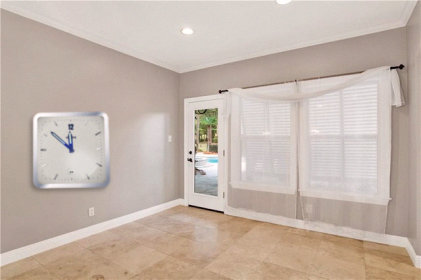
11:52
